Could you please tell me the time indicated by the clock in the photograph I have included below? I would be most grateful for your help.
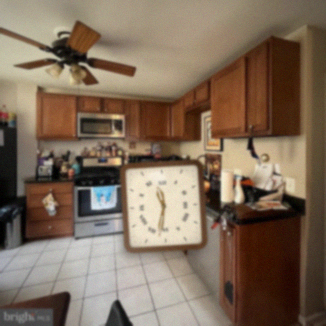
11:32
